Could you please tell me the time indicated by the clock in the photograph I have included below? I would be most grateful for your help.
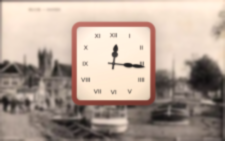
12:16
